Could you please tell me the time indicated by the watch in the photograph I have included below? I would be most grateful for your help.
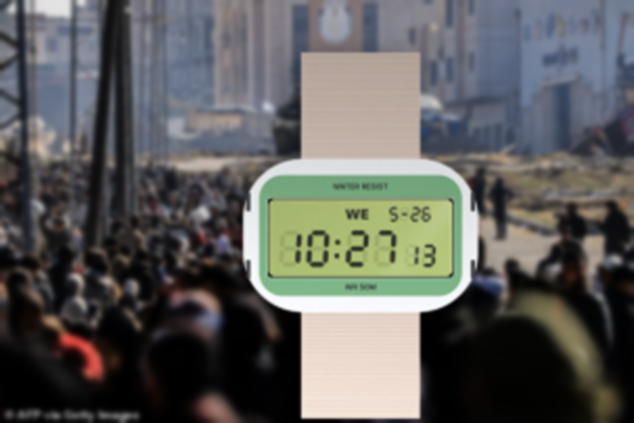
10:27:13
